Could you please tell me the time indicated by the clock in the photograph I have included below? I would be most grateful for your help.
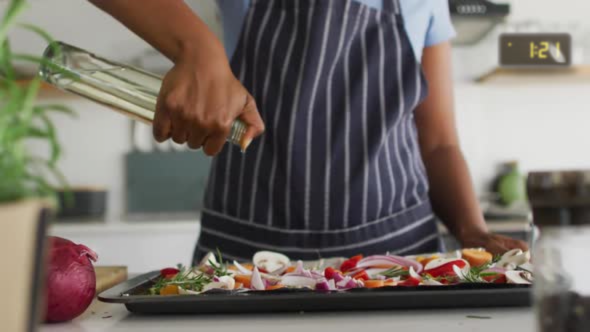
1:21
